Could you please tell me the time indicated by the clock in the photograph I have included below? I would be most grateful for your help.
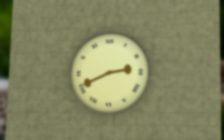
2:41
